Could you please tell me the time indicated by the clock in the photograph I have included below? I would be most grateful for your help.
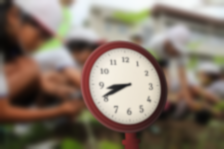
8:41
